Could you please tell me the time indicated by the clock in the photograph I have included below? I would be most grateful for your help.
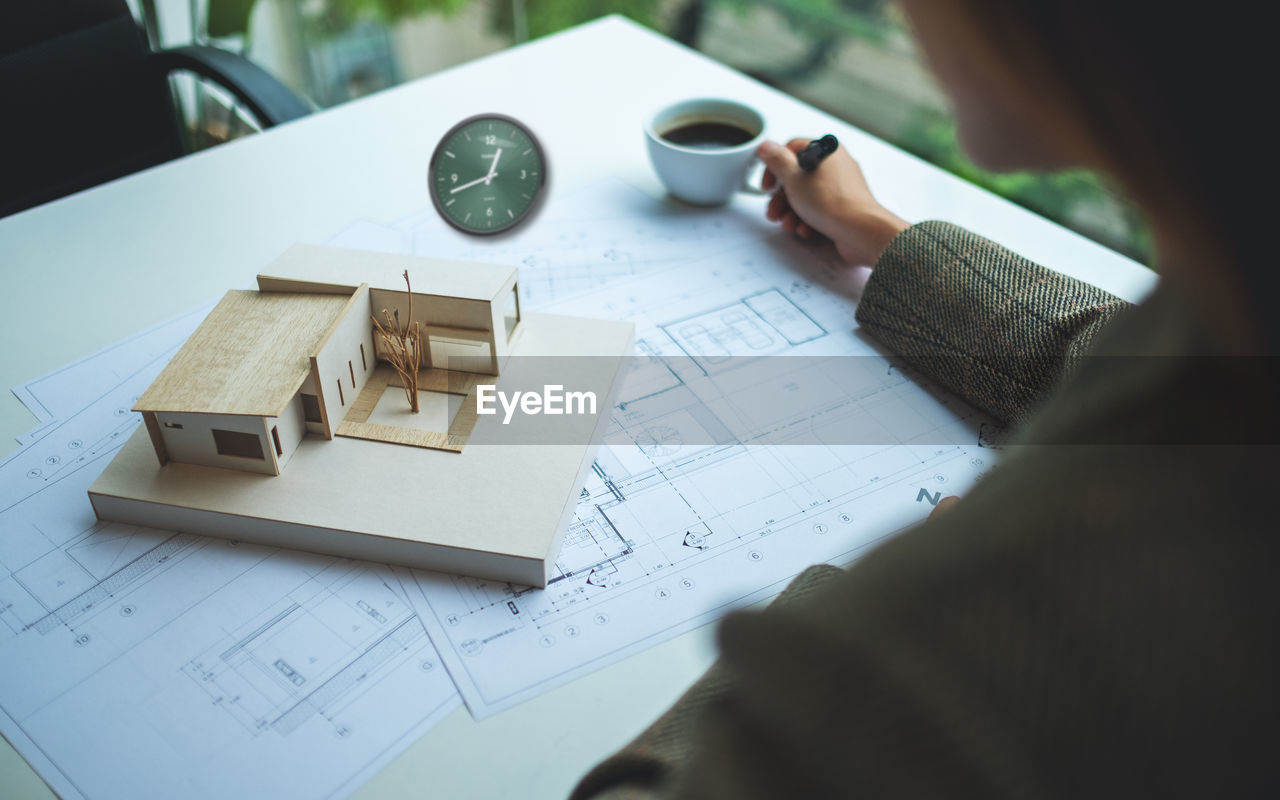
12:42
